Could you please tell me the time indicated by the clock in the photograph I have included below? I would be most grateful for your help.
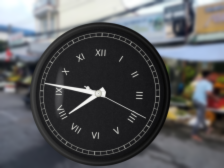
7:46:19
